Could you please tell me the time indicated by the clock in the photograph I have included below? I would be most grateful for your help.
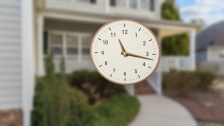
11:17
